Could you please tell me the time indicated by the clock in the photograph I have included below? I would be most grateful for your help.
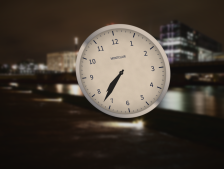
7:37
